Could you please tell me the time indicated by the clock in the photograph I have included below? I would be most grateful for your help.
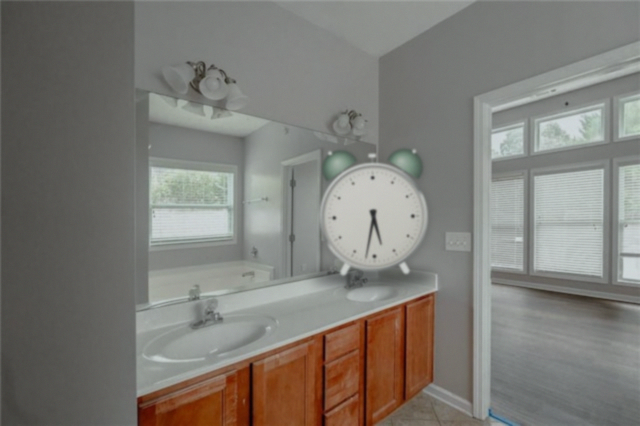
5:32
